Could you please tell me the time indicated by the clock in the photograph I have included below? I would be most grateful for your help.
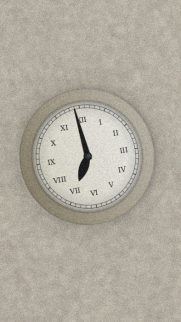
6:59
